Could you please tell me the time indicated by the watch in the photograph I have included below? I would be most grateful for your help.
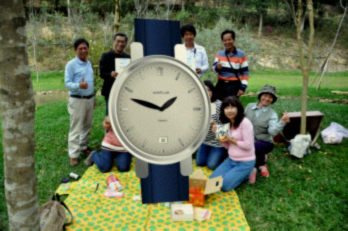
1:48
